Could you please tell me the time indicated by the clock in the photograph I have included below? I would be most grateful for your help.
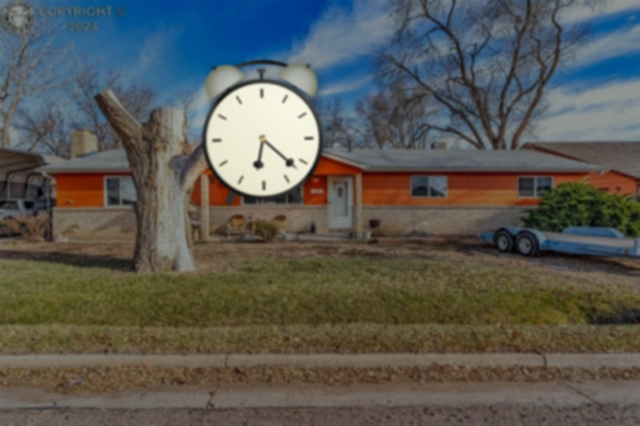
6:22
